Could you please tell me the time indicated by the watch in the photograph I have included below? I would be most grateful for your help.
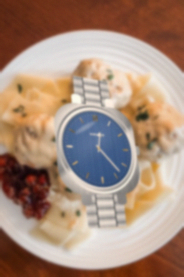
12:23
